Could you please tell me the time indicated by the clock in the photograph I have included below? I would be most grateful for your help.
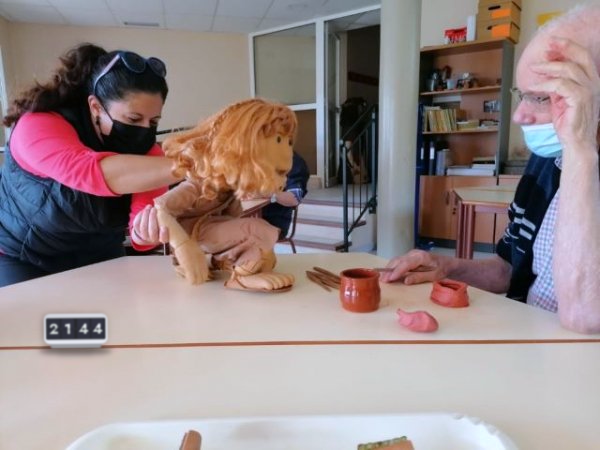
21:44
